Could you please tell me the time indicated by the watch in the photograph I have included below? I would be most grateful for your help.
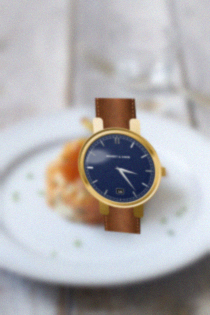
3:24
